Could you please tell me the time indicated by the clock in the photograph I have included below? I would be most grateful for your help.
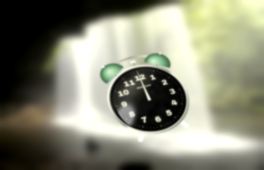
12:00
